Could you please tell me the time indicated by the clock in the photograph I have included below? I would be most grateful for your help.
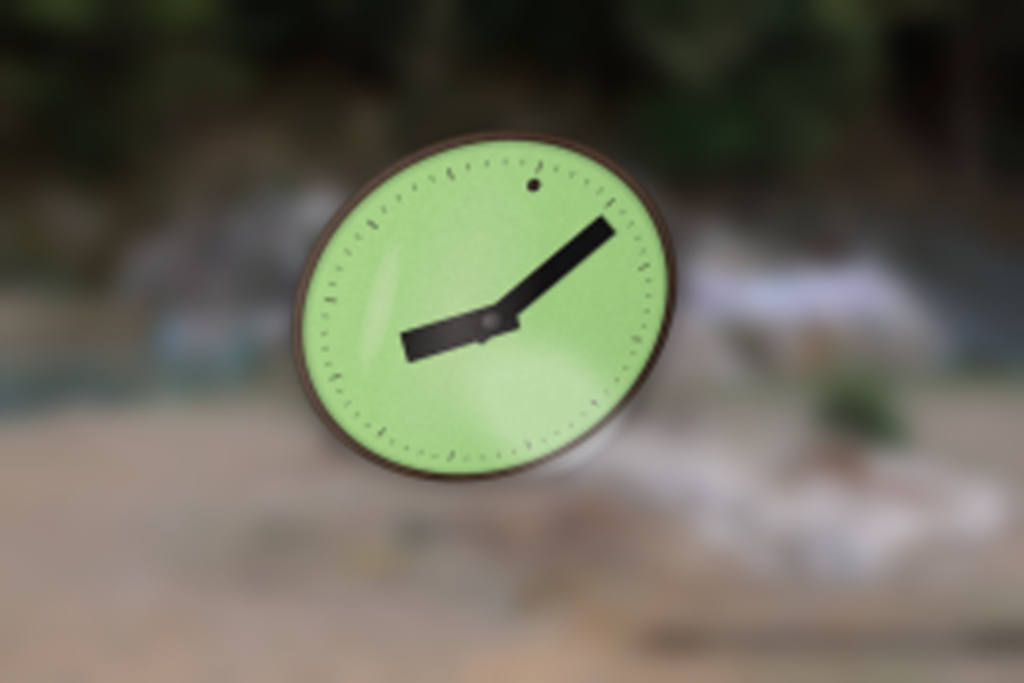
8:06
